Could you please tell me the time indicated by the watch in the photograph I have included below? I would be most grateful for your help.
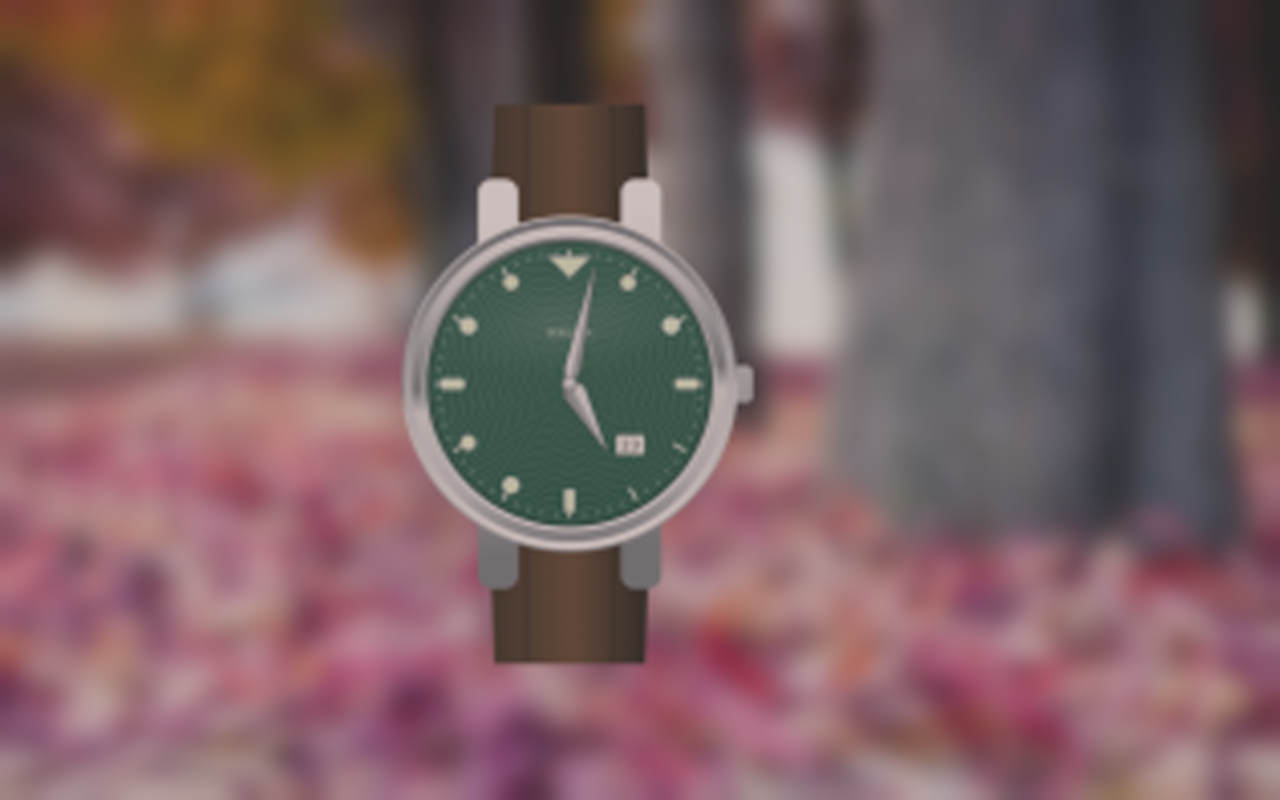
5:02
